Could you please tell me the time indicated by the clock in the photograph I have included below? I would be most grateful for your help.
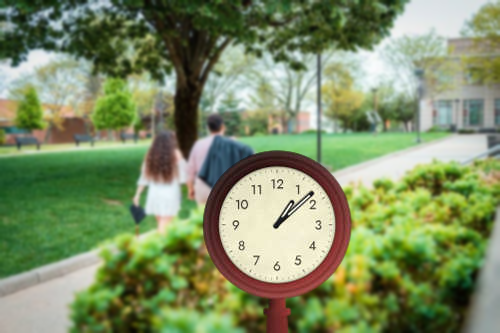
1:08
